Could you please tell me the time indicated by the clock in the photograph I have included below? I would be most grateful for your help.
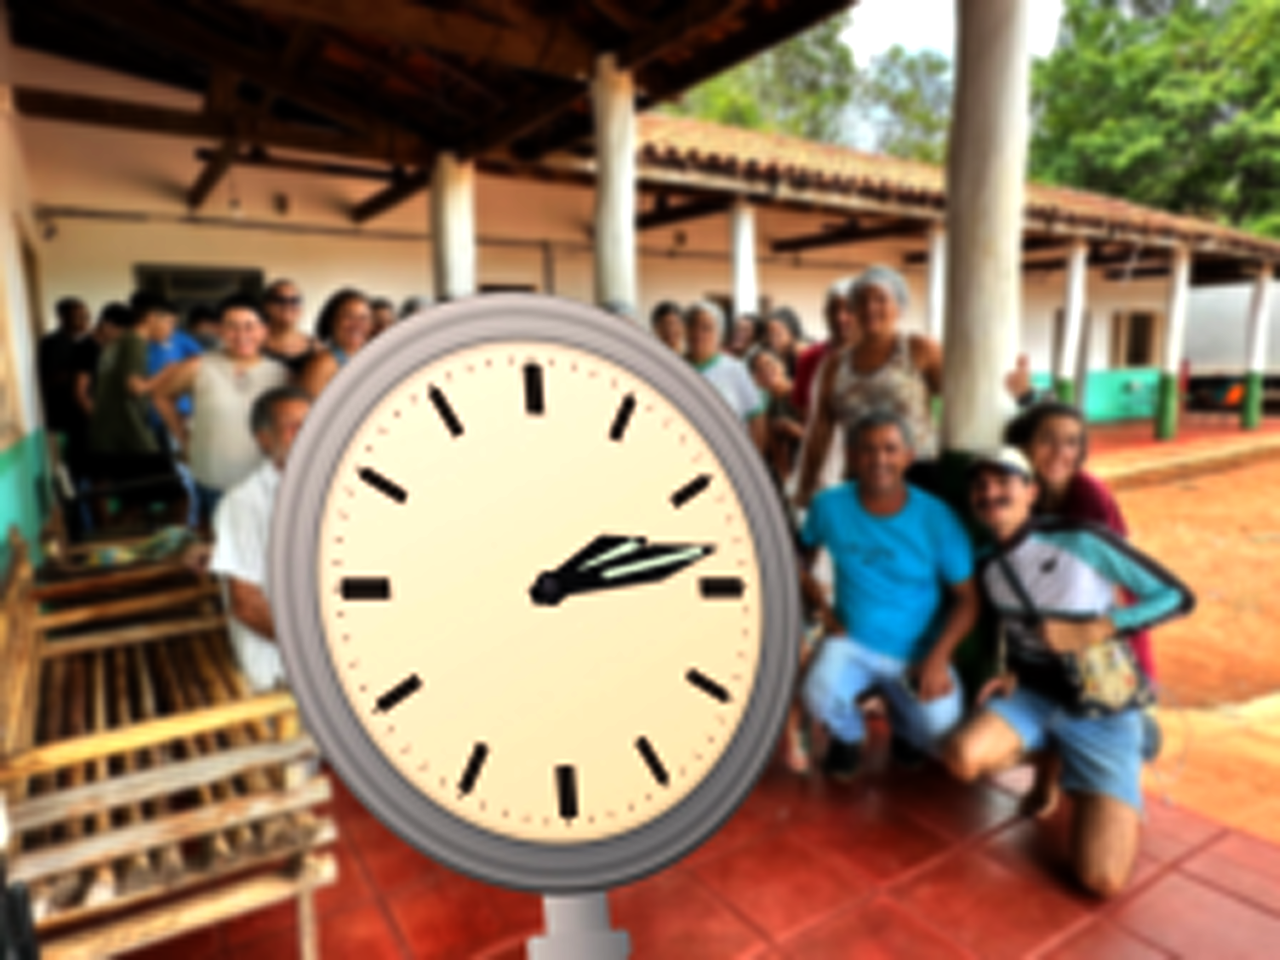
2:13
